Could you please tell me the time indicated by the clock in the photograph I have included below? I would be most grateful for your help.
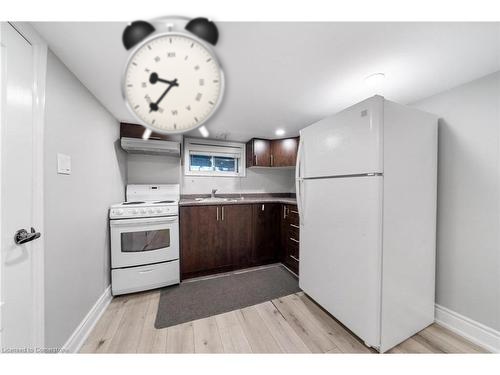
9:37
